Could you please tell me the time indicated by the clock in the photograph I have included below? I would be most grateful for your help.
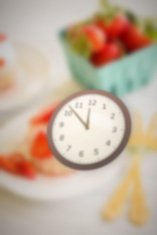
11:52
